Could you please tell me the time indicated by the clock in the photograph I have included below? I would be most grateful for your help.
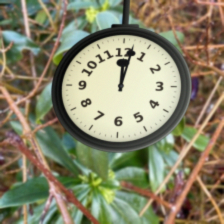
12:02
